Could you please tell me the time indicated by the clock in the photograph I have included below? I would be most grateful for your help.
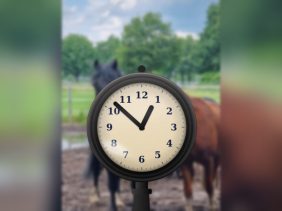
12:52
